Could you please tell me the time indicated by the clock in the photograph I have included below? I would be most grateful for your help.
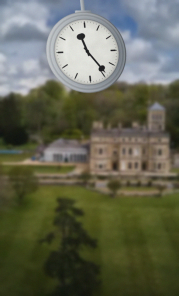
11:24
